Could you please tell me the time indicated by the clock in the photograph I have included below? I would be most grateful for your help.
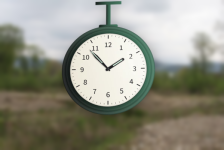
1:53
